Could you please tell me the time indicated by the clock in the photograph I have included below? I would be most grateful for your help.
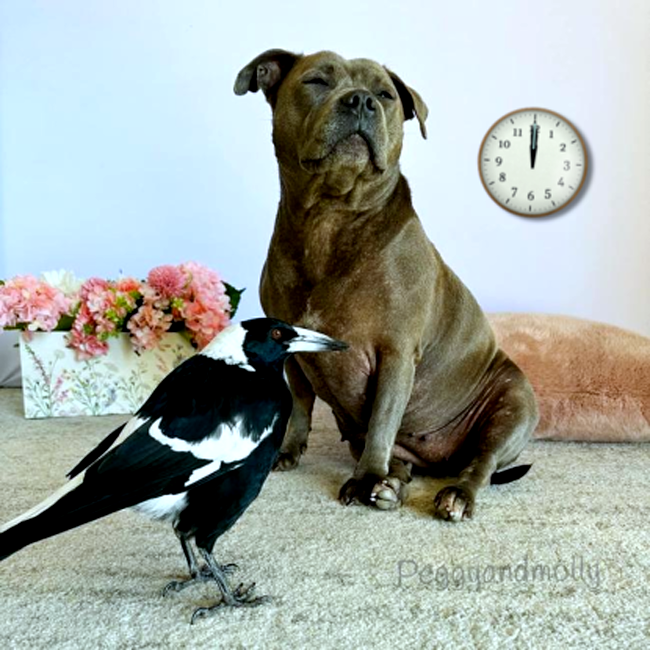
12:00
